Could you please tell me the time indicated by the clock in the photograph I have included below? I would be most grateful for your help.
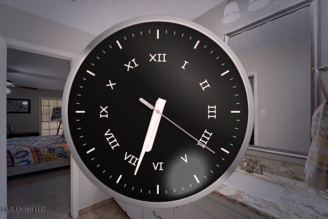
6:33:21
